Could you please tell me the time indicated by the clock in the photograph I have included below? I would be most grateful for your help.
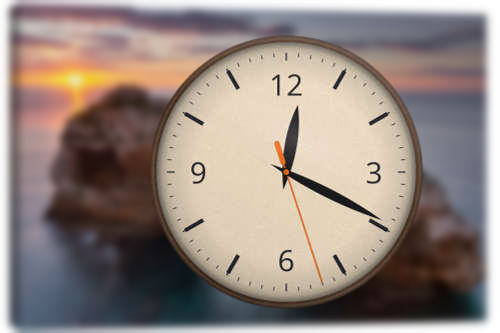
12:19:27
